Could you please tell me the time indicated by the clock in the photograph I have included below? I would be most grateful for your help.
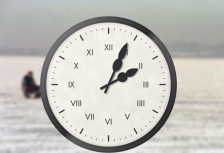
2:04
